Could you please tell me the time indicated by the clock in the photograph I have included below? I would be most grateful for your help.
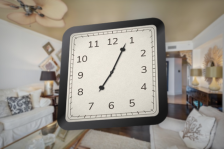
7:04
